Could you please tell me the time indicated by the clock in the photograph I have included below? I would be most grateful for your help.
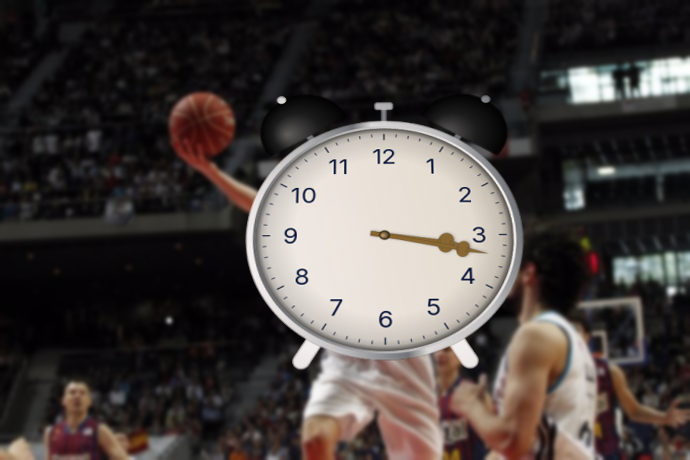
3:17
